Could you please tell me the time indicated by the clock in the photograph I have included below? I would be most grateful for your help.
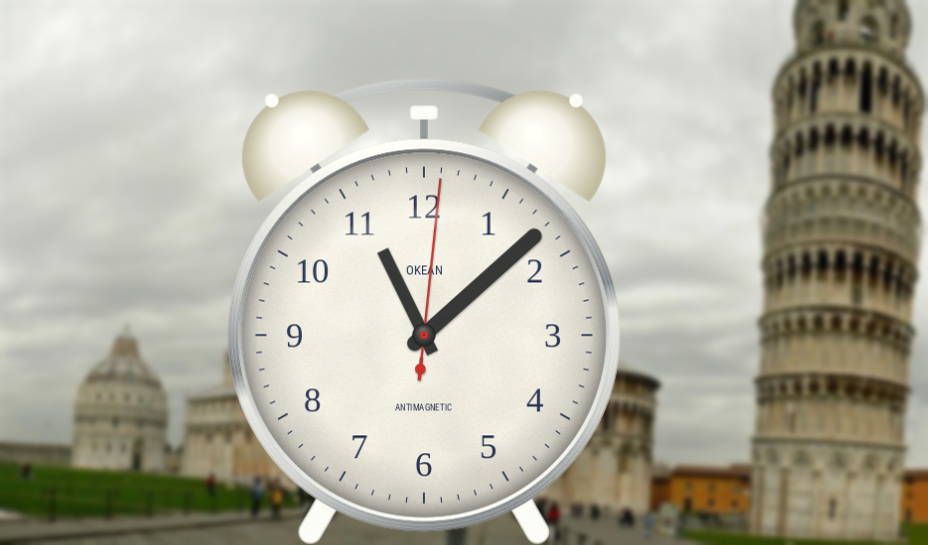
11:08:01
